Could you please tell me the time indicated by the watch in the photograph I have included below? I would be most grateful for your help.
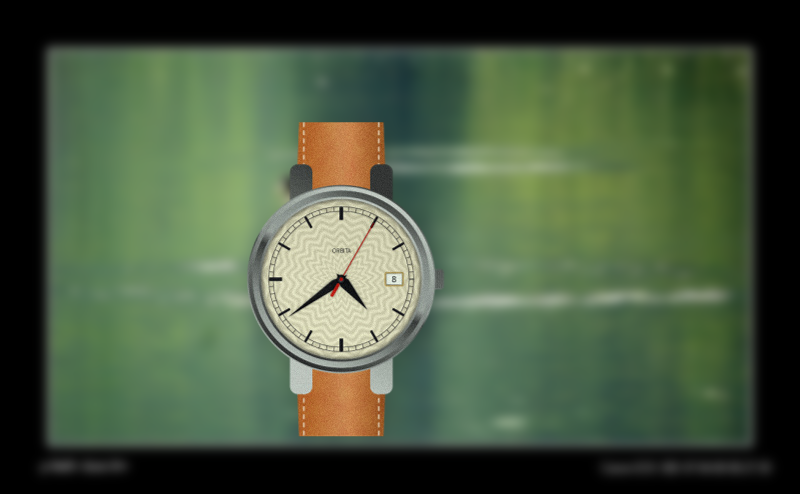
4:39:05
